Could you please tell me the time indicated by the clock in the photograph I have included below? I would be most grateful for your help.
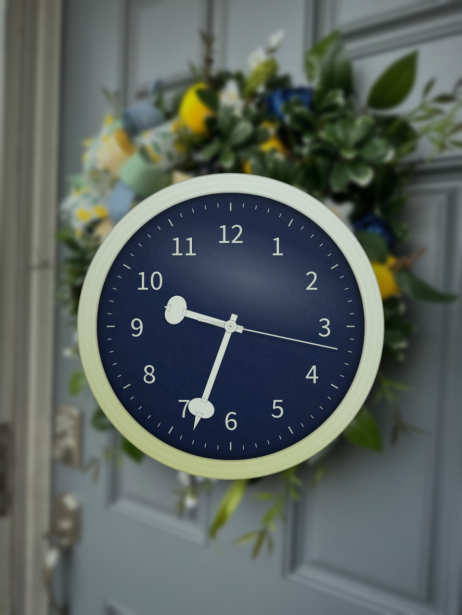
9:33:17
